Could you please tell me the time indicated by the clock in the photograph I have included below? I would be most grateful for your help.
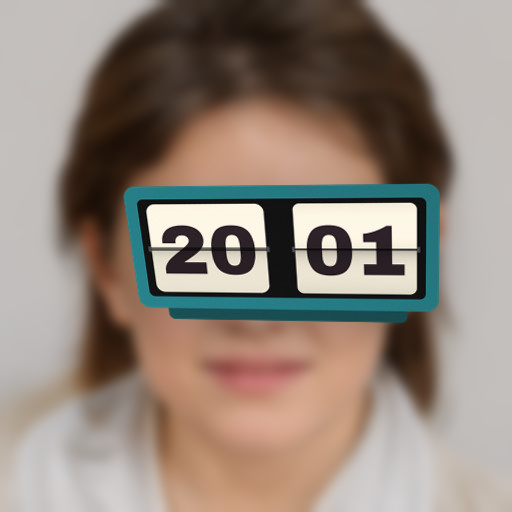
20:01
